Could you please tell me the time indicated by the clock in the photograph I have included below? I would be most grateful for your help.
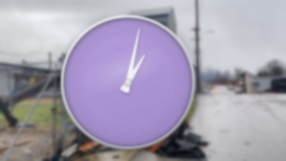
1:02
